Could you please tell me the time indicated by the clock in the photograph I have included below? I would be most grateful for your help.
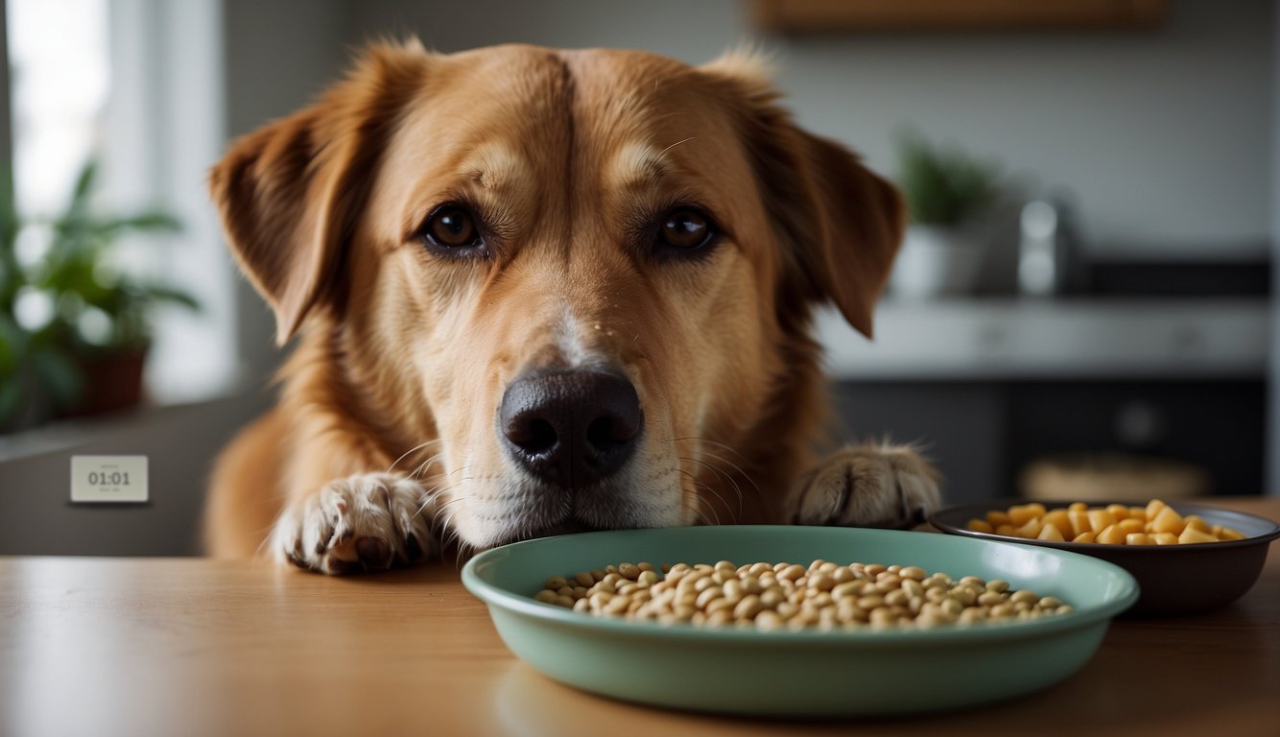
1:01
